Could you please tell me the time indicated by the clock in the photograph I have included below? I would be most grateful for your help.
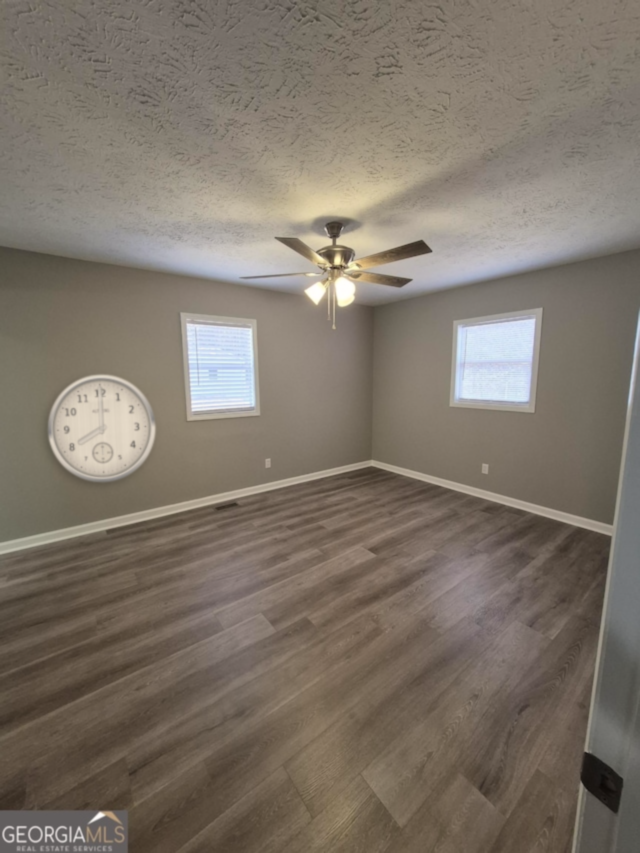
8:00
